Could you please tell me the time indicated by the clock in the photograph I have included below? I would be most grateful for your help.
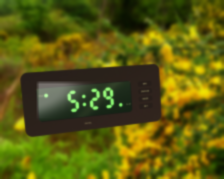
5:29
